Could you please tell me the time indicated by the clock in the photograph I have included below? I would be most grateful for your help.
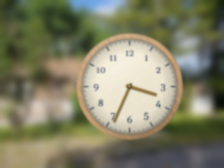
3:34
